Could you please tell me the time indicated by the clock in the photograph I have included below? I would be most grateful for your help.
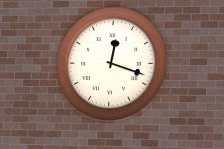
12:18
